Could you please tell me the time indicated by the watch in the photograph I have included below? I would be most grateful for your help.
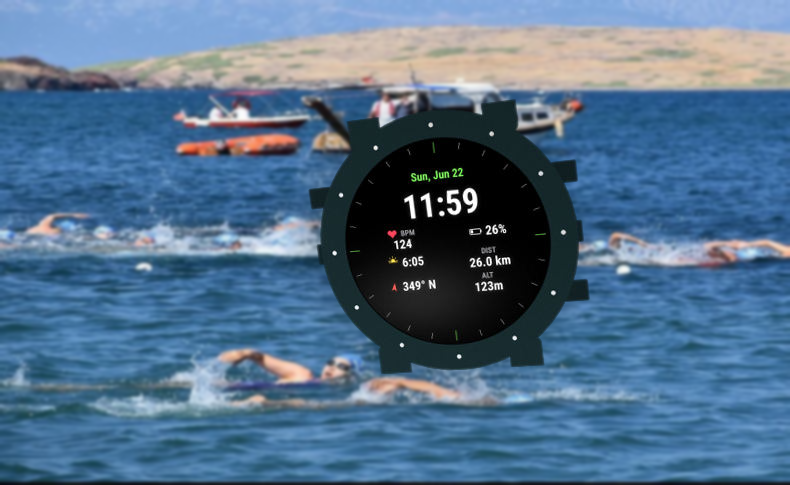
11:59
